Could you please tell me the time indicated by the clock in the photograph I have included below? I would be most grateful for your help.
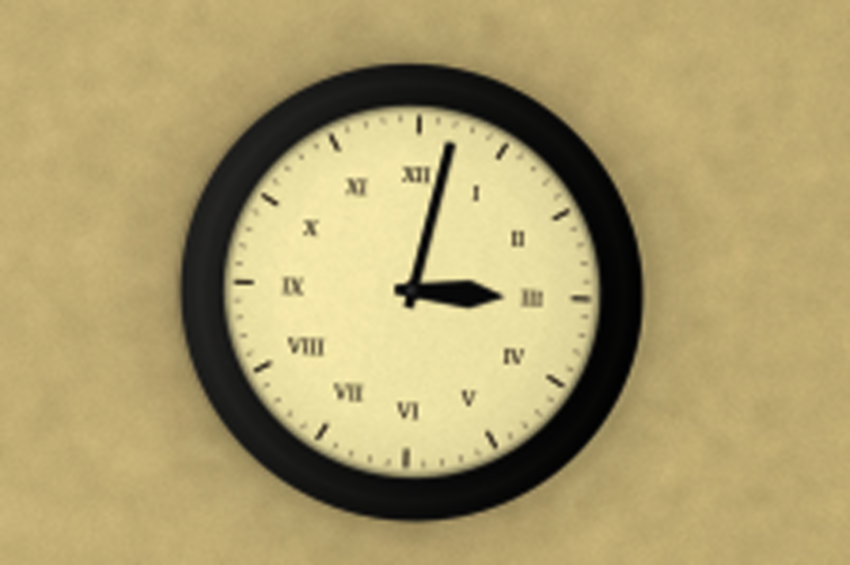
3:02
